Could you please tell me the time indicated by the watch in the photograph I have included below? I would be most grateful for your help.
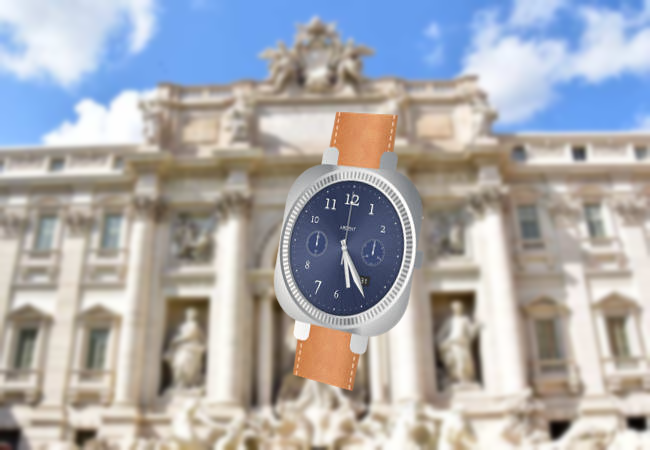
5:24
